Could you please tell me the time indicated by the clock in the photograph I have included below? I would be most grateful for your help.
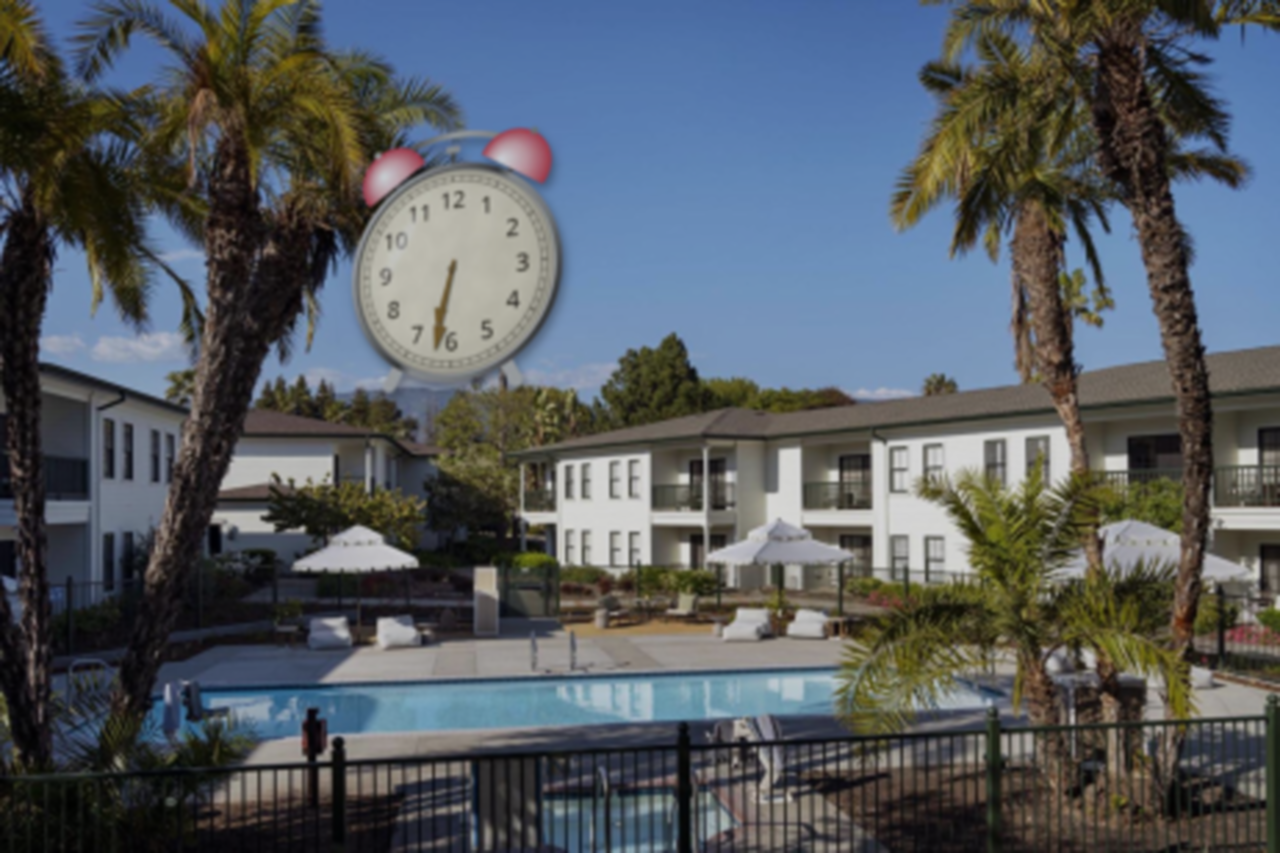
6:32
